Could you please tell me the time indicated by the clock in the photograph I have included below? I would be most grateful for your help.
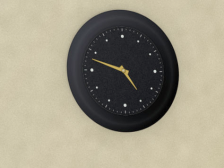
4:48
